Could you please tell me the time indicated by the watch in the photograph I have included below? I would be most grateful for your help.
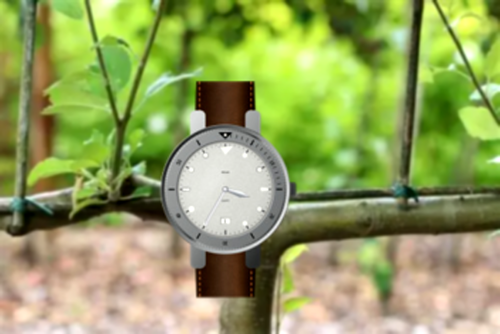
3:35
